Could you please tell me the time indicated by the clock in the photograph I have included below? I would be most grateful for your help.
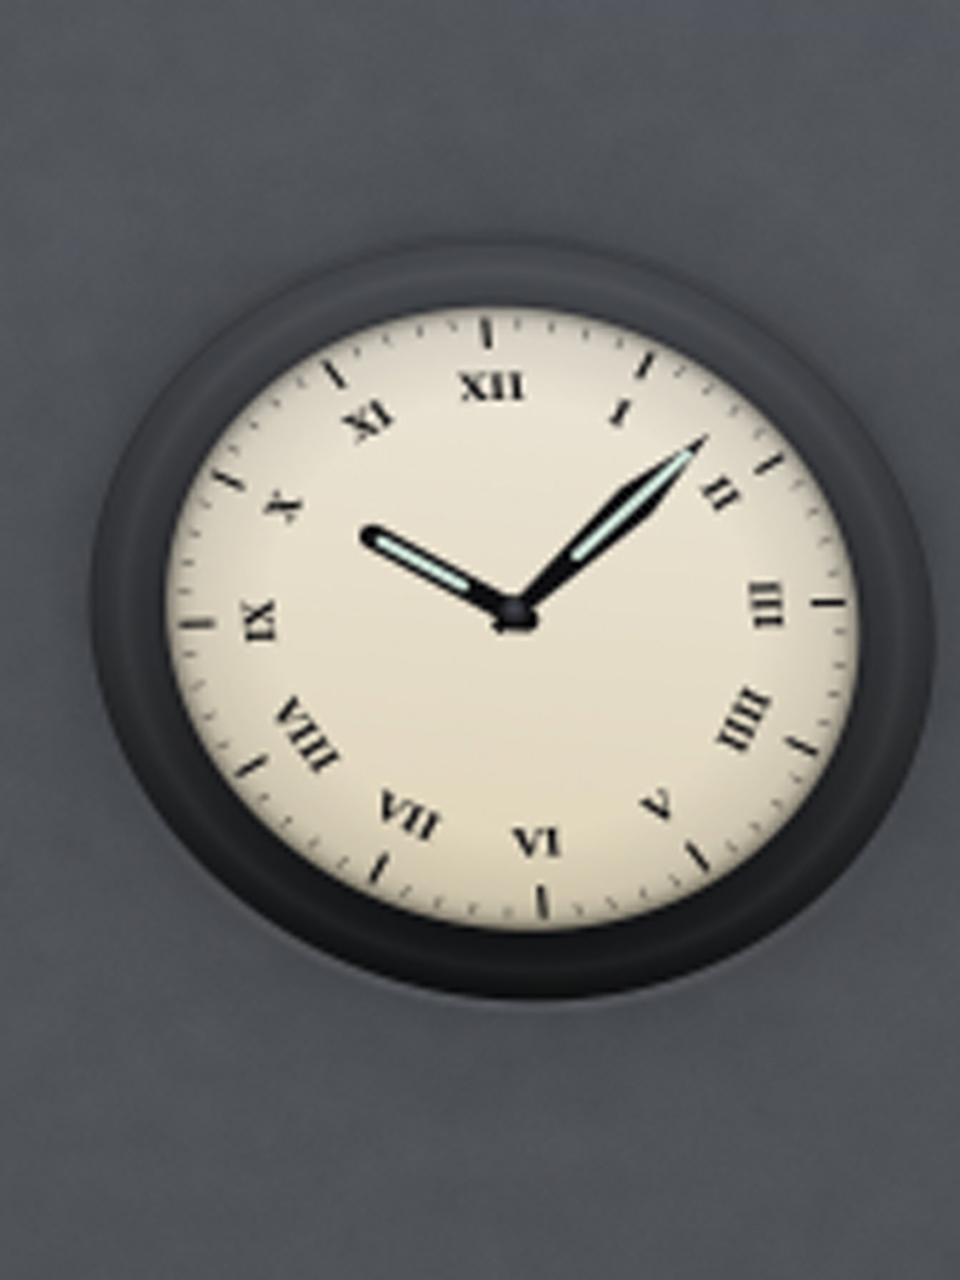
10:08
